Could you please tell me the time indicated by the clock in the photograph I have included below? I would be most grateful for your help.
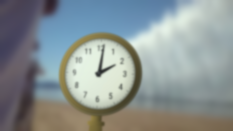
2:01
